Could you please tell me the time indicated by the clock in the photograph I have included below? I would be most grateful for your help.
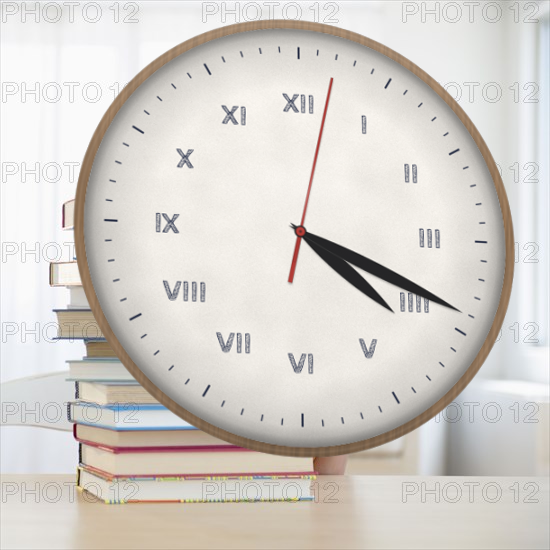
4:19:02
